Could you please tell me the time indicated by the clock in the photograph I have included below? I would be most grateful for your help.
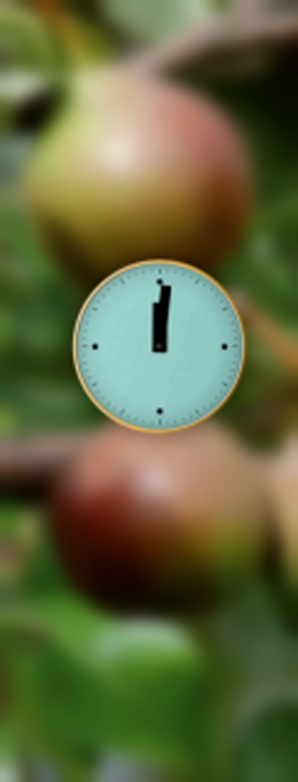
12:01
